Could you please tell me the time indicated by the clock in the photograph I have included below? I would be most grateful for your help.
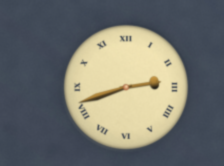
2:42
